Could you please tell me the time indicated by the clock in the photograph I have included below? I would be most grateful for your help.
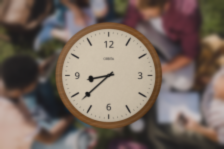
8:38
